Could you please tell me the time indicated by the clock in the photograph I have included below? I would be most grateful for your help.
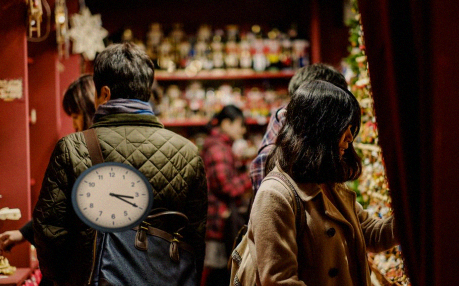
3:20
